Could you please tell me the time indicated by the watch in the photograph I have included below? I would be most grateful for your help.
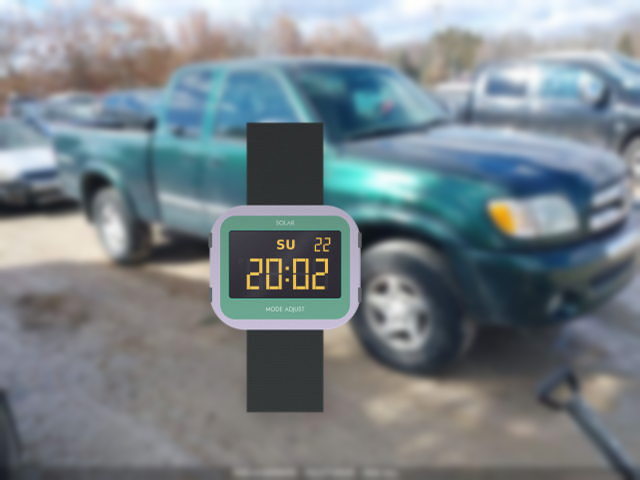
20:02
